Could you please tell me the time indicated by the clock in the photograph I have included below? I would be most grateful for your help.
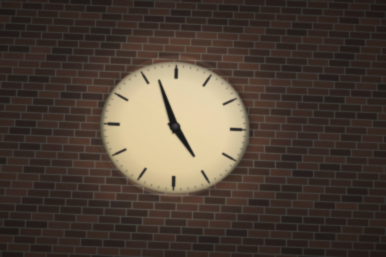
4:57
